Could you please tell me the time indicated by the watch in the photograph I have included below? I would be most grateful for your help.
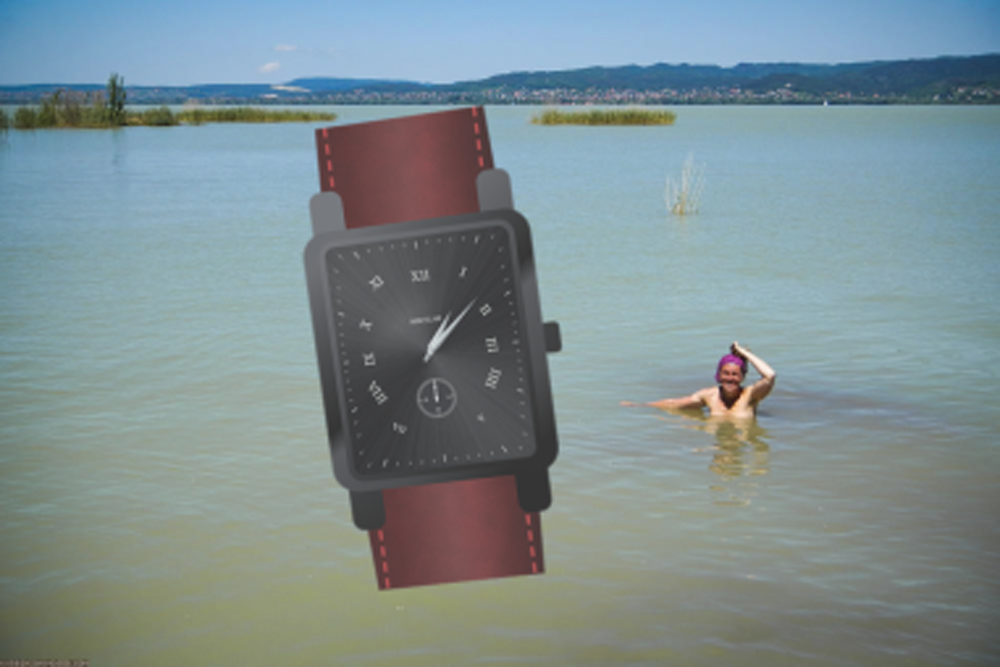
1:08
